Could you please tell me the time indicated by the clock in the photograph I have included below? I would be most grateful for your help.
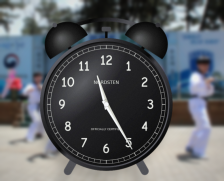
11:25
